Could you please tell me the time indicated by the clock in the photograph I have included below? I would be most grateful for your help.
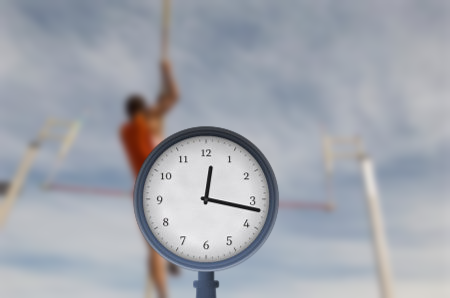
12:17
